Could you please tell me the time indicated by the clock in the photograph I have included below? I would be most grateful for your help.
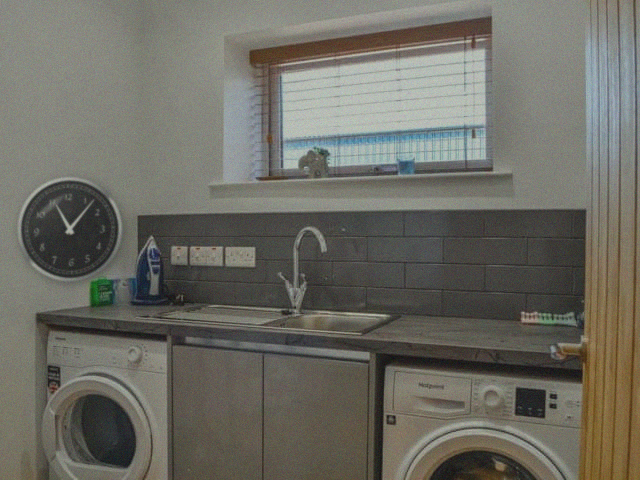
11:07
